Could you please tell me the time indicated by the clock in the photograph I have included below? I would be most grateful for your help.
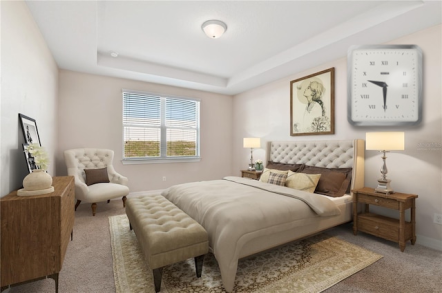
9:30
